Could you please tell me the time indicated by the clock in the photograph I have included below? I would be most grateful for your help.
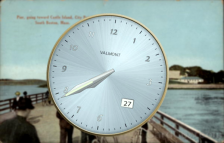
7:39
